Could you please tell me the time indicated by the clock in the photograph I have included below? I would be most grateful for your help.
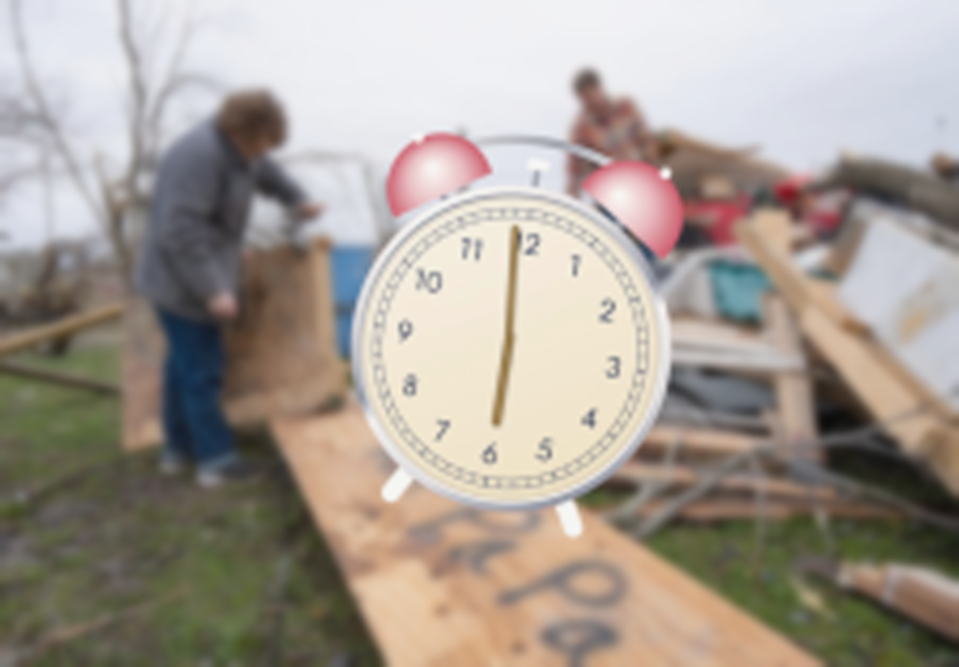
5:59
